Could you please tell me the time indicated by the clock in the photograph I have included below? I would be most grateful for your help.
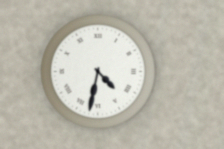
4:32
